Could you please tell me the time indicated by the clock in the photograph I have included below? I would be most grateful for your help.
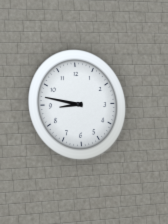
8:47
